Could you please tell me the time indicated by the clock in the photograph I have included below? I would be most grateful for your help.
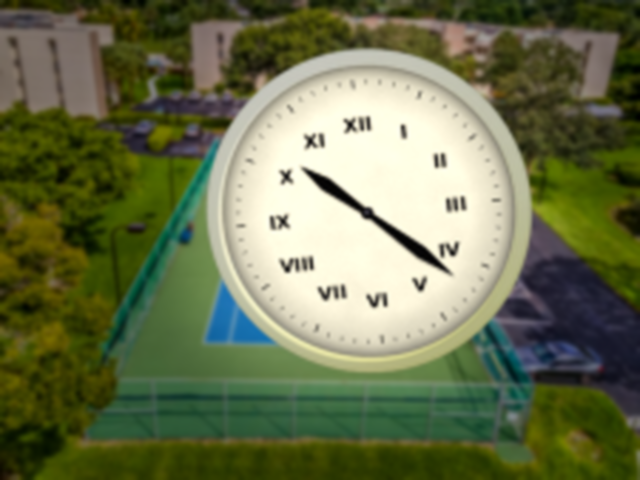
10:22
